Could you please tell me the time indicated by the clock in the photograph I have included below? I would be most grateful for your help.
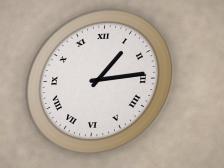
1:14
